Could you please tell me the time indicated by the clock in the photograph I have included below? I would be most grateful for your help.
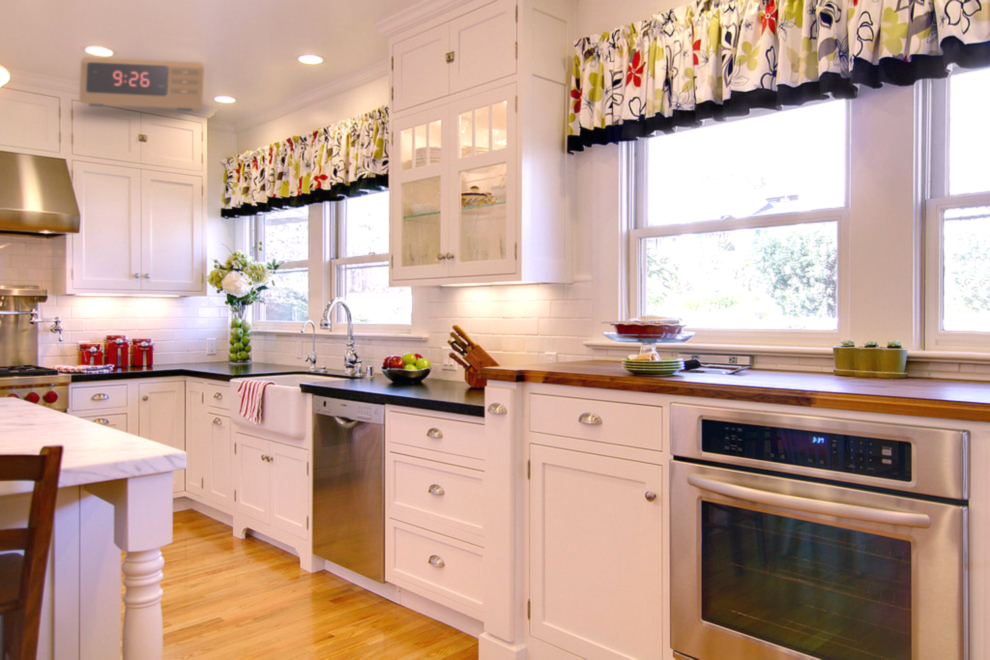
9:26
